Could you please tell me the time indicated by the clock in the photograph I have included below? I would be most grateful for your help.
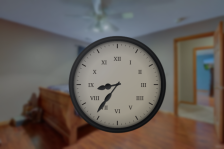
8:36
